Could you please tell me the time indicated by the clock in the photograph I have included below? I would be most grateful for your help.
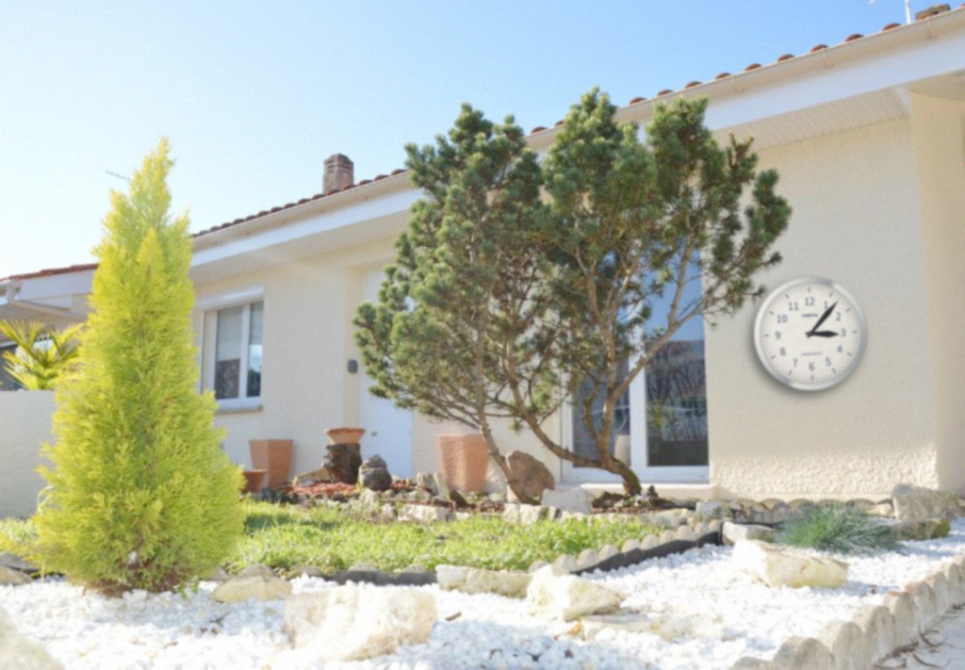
3:07
